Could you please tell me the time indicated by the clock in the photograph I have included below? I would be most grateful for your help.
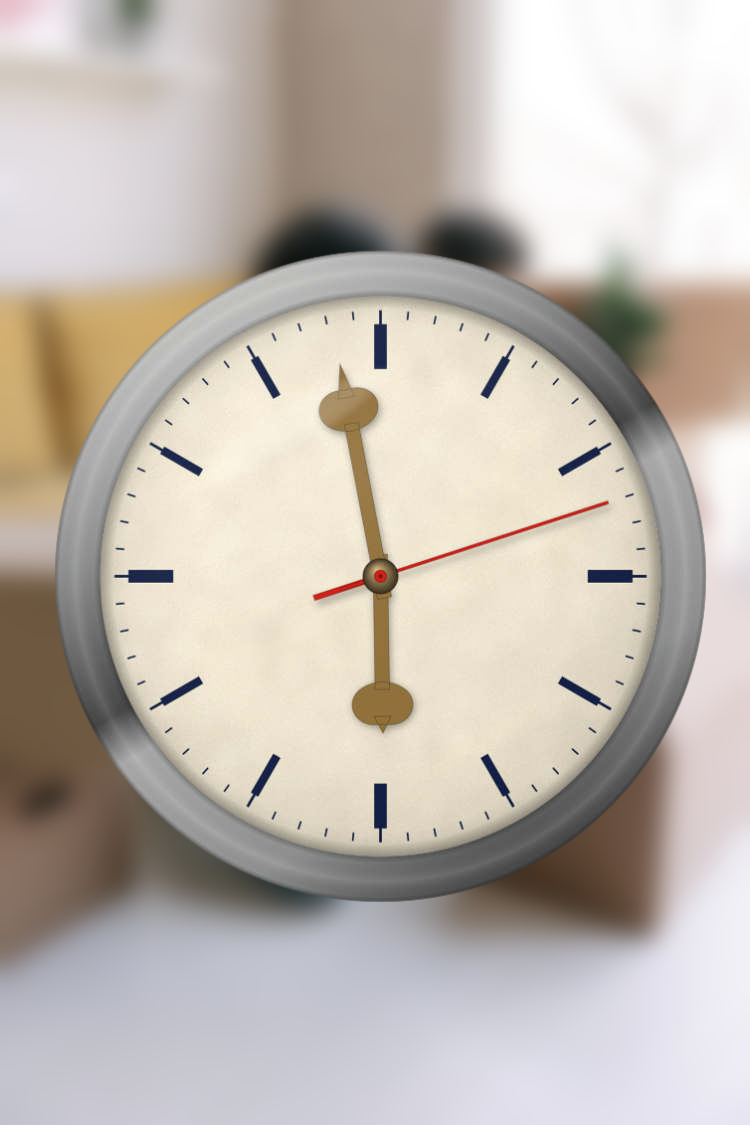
5:58:12
